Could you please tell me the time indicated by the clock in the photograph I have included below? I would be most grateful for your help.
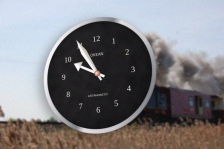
9:55
